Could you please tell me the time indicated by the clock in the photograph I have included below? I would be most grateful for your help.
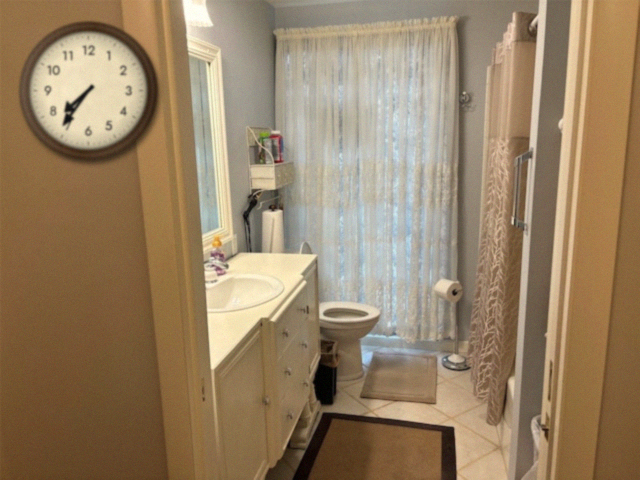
7:36
